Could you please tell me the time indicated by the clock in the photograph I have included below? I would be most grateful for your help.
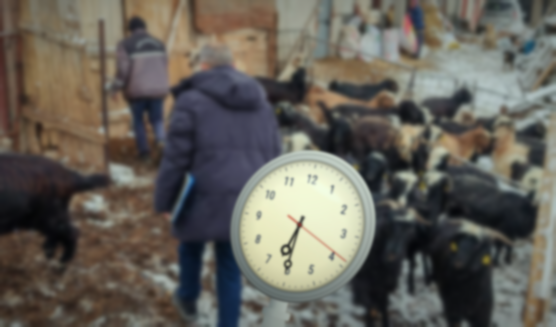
6:30:19
